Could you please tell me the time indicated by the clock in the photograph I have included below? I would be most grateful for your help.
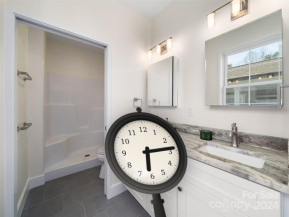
6:14
